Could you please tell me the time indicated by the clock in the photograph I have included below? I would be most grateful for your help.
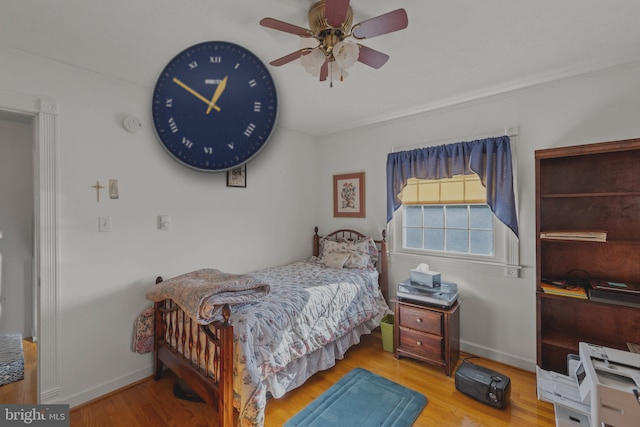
12:50
